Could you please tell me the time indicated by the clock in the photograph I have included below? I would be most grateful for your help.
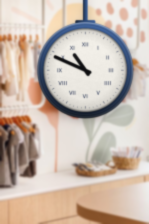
10:49
